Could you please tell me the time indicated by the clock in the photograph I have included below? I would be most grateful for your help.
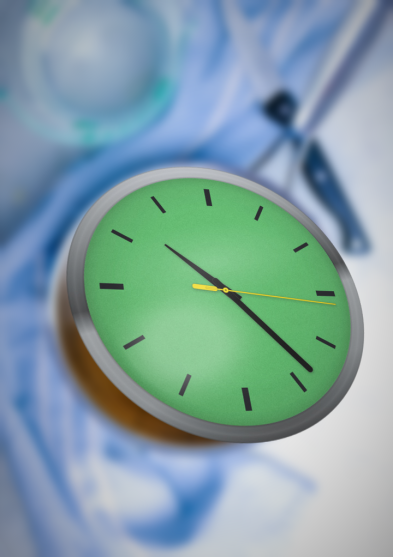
10:23:16
